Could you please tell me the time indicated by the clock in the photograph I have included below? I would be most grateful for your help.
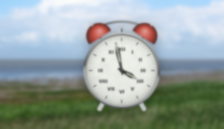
3:58
